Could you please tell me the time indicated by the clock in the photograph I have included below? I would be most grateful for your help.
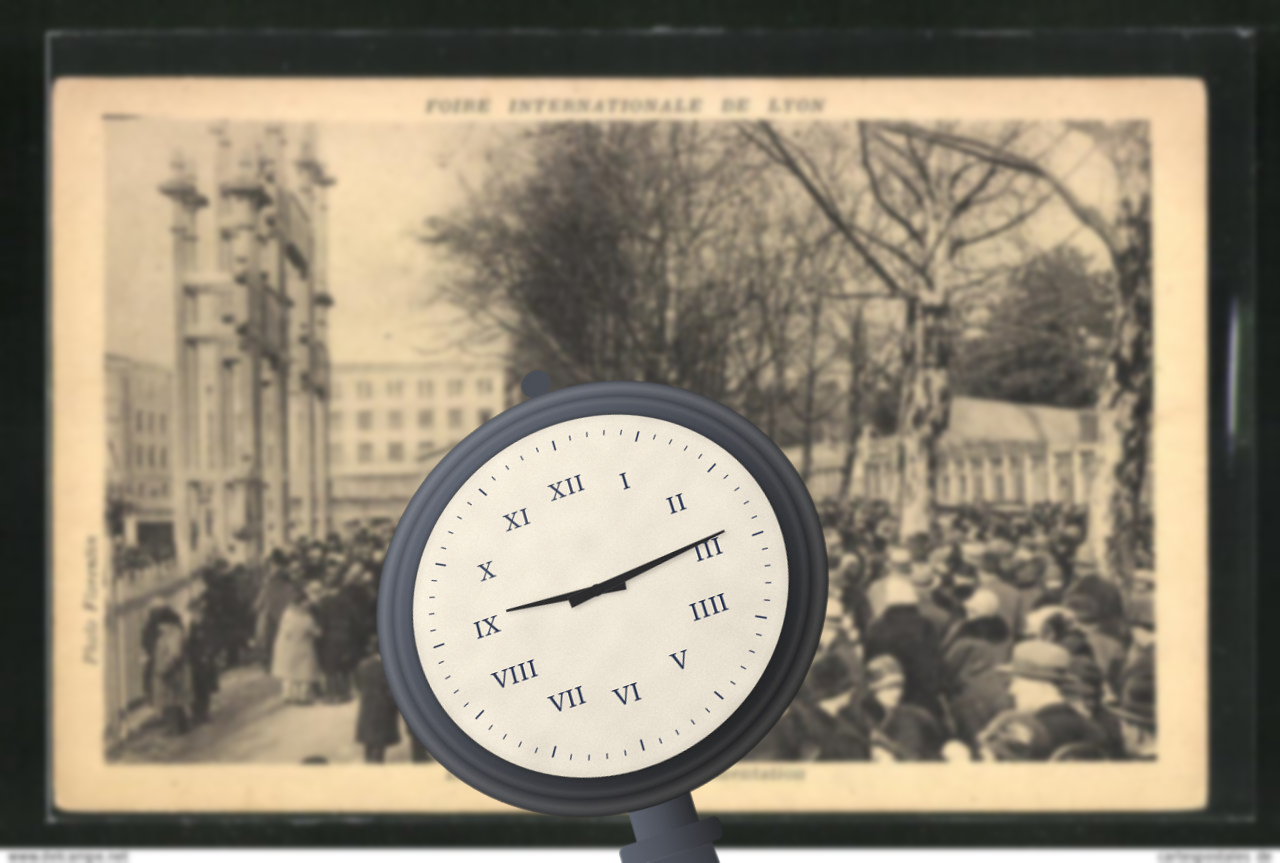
9:14
